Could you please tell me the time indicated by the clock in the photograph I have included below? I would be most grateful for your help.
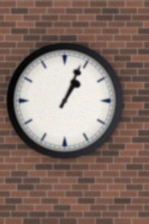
1:04
